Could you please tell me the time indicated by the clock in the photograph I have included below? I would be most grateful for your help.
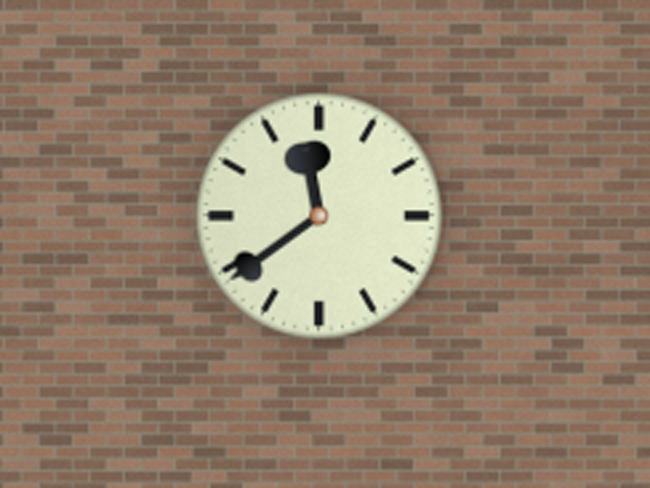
11:39
